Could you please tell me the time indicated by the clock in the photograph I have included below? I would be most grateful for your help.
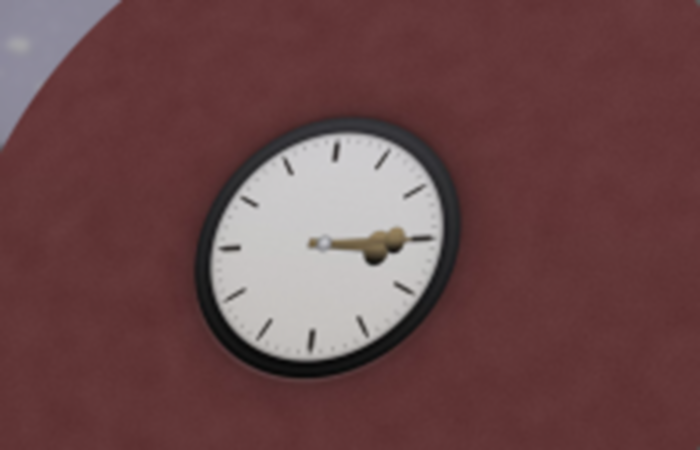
3:15
